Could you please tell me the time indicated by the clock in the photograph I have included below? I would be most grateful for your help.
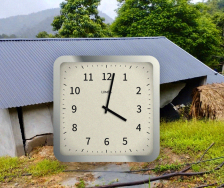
4:02
